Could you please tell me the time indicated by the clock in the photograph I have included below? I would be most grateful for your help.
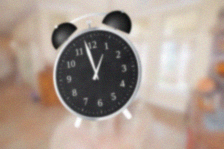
12:58
